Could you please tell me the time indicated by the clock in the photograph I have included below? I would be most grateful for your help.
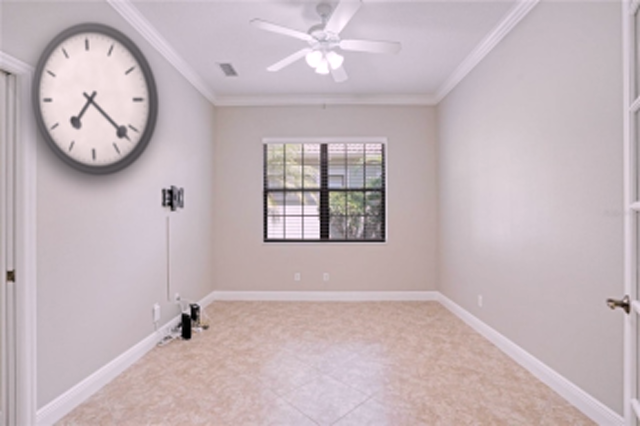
7:22
